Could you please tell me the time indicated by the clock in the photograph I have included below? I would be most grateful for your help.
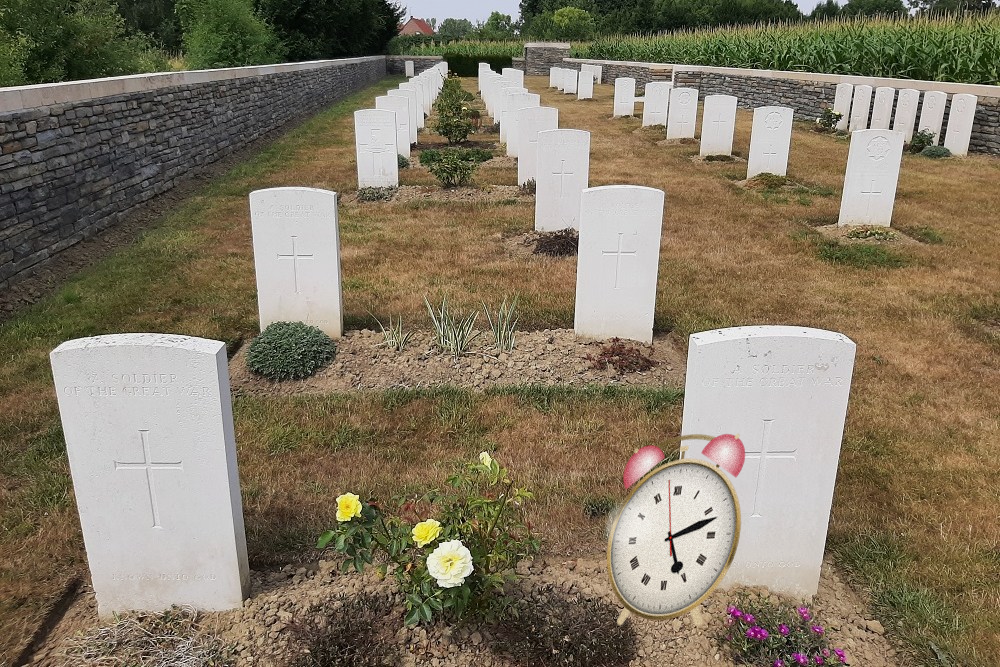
5:11:58
